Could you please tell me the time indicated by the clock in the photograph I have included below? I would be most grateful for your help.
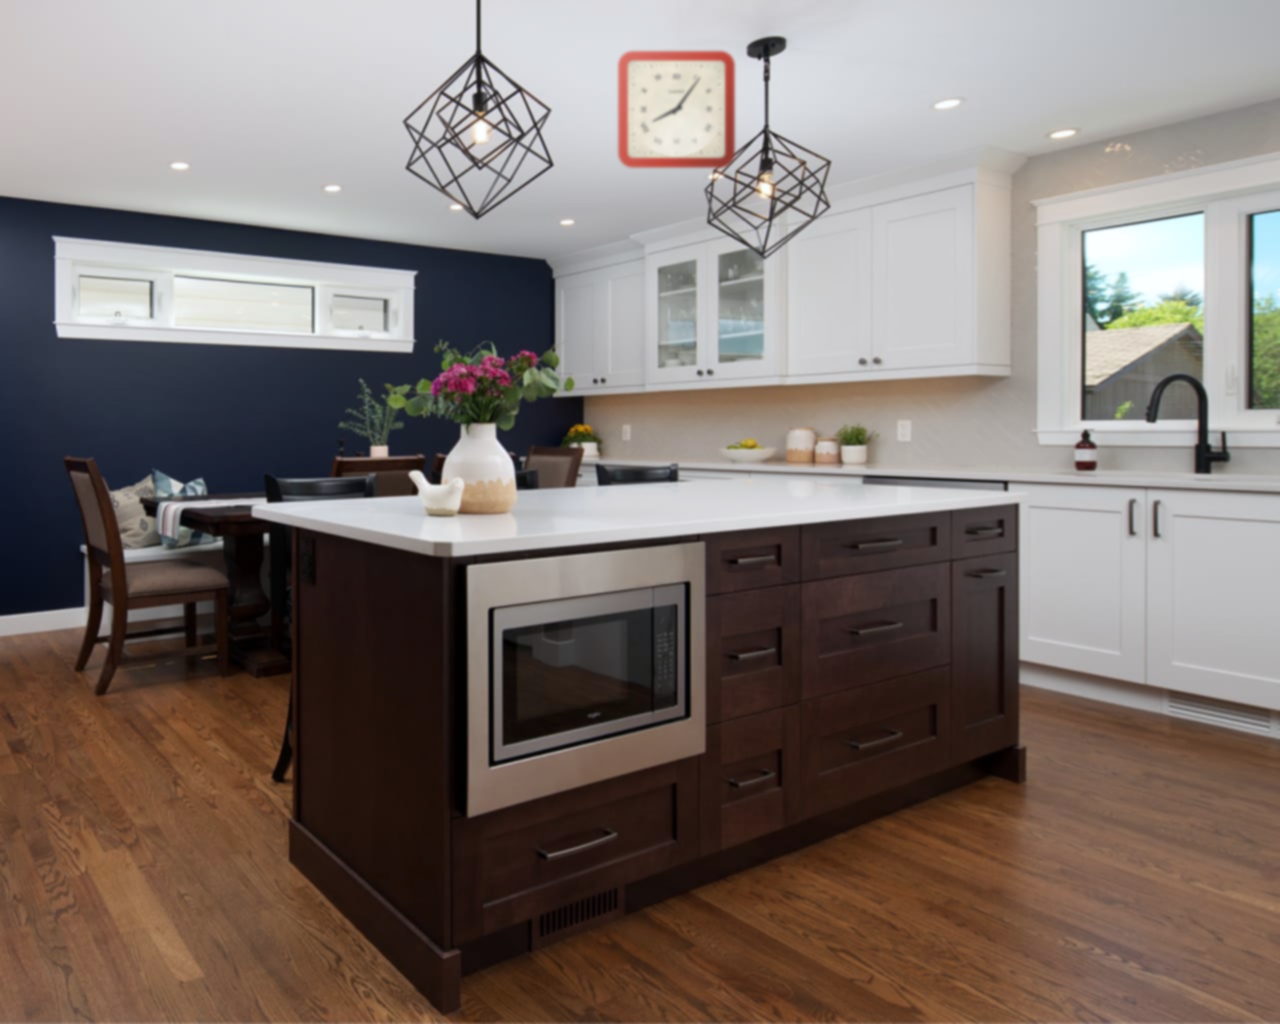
8:06
